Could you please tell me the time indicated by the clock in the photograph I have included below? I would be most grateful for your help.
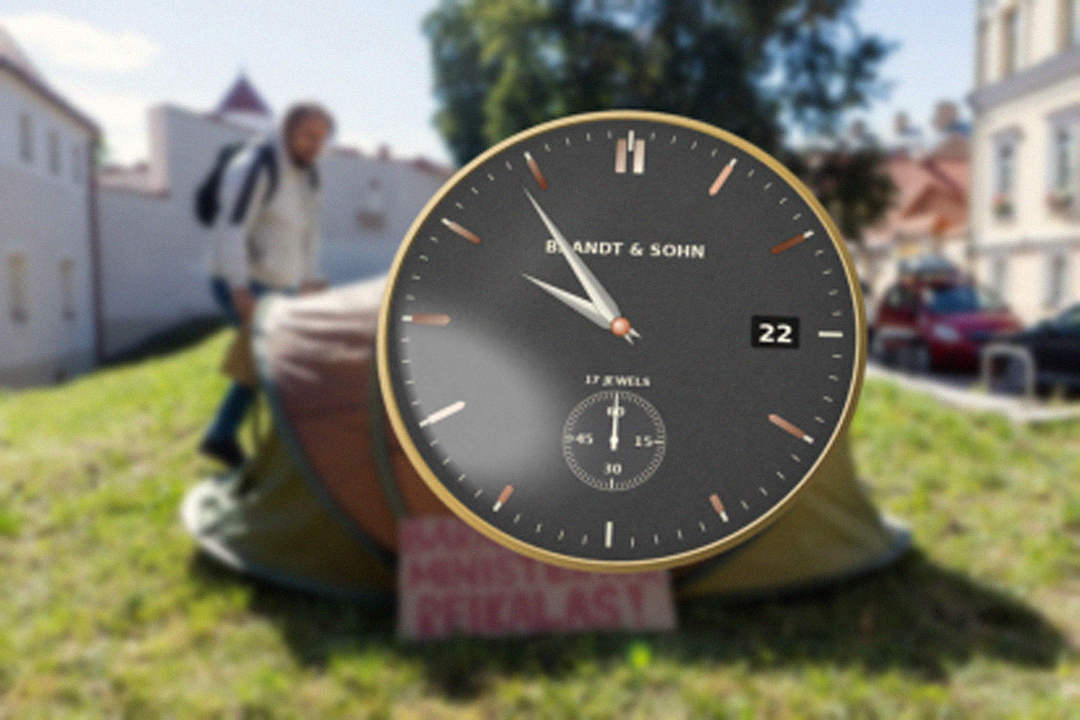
9:54
